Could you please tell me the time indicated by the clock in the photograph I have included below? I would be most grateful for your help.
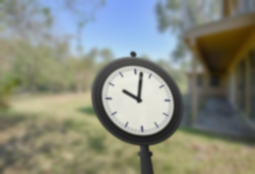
10:02
